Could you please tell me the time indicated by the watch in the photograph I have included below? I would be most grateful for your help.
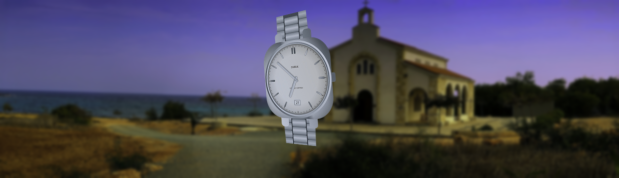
6:52
